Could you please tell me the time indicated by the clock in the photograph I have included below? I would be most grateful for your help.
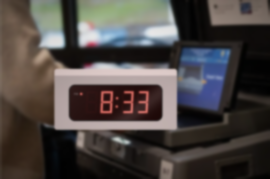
8:33
